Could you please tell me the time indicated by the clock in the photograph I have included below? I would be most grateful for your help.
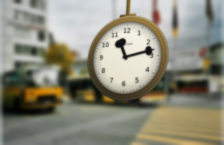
11:13
